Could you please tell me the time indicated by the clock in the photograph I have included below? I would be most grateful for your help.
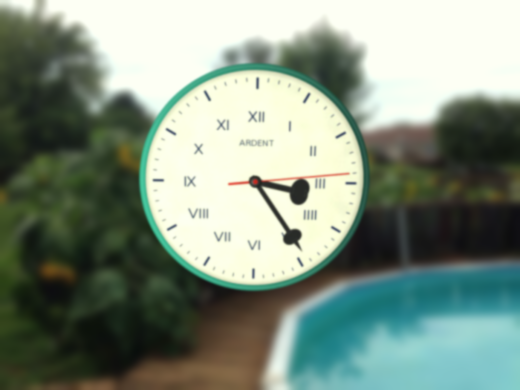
3:24:14
